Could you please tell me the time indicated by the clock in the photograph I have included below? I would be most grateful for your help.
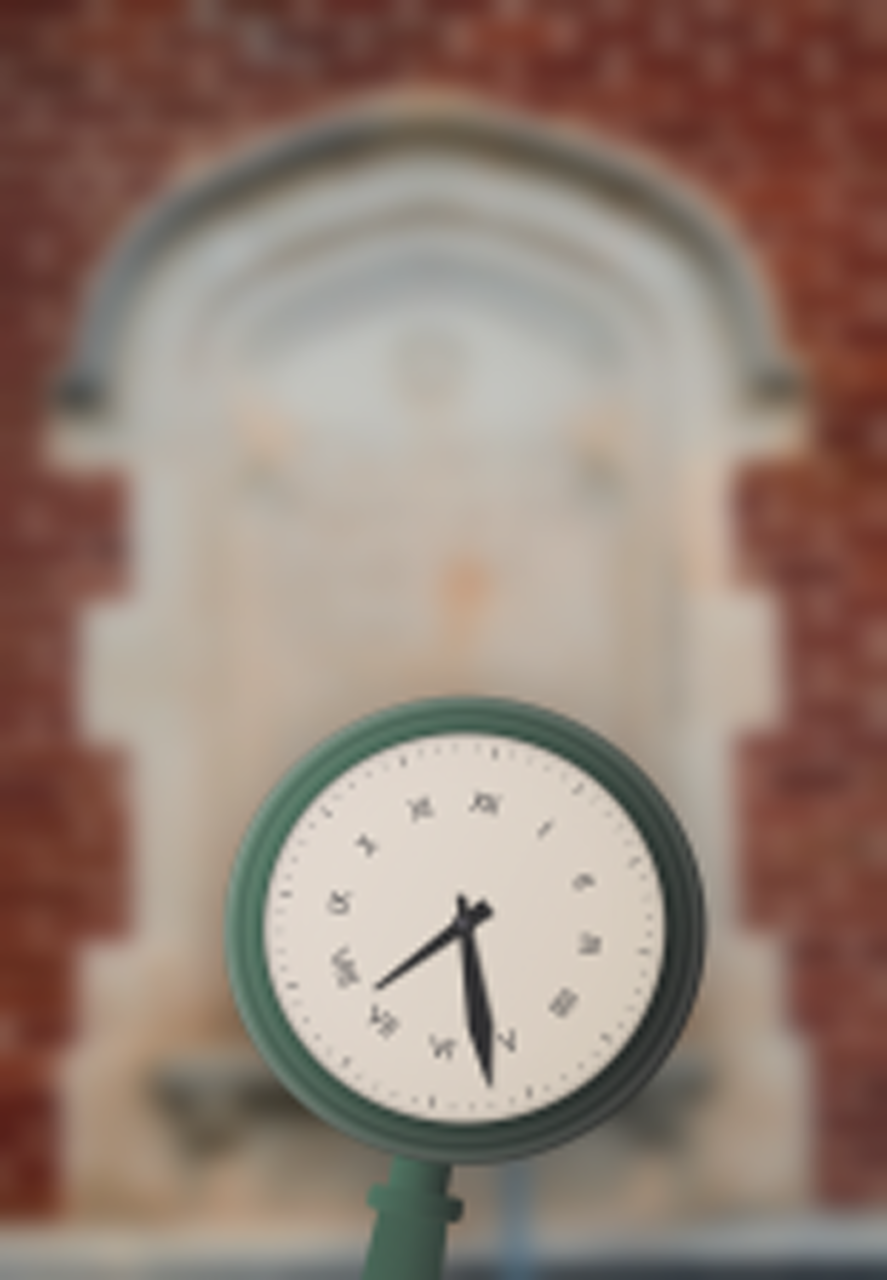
7:27
